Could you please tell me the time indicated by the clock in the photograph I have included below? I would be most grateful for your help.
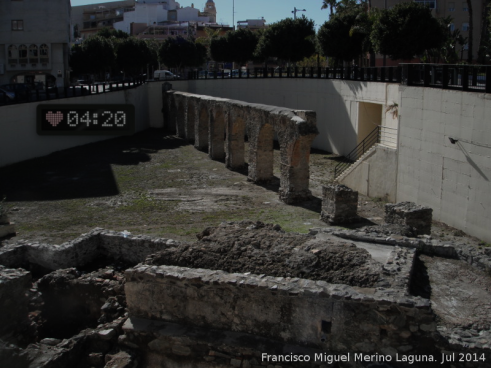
4:20
